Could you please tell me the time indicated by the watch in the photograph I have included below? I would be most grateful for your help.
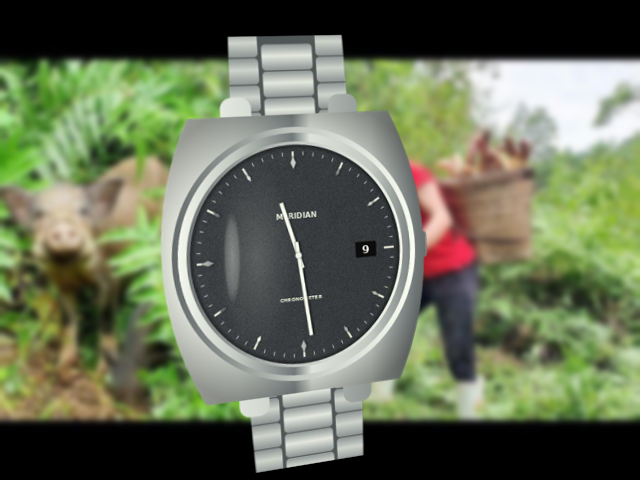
11:29
